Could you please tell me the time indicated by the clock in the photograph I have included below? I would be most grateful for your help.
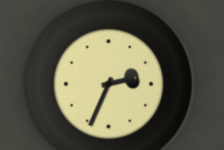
2:34
